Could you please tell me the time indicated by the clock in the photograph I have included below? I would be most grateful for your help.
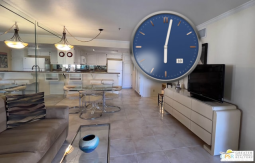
6:02
